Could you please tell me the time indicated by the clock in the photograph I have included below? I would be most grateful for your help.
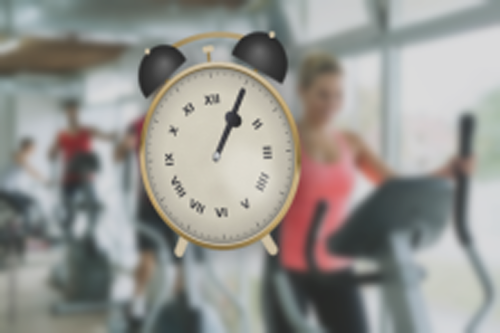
1:05
